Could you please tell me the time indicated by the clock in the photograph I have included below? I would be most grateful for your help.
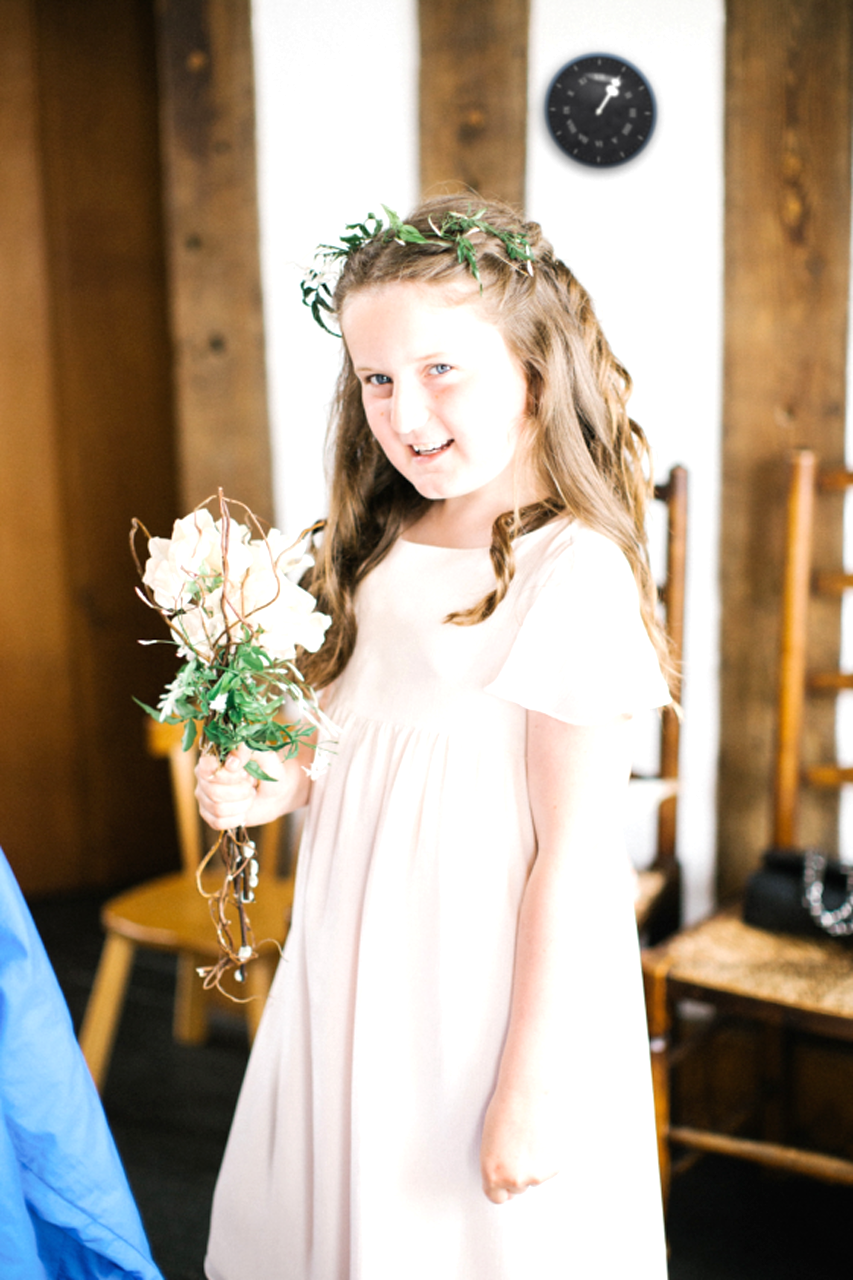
1:05
